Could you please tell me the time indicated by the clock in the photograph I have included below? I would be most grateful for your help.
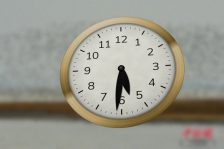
5:31
